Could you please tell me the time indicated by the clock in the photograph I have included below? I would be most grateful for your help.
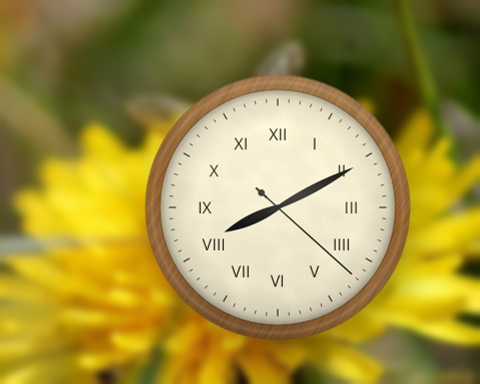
8:10:22
